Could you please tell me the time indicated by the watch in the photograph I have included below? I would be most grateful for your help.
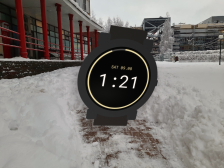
1:21
